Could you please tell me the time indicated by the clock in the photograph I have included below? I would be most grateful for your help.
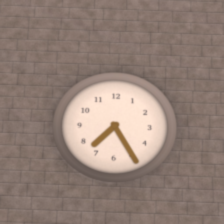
7:25
